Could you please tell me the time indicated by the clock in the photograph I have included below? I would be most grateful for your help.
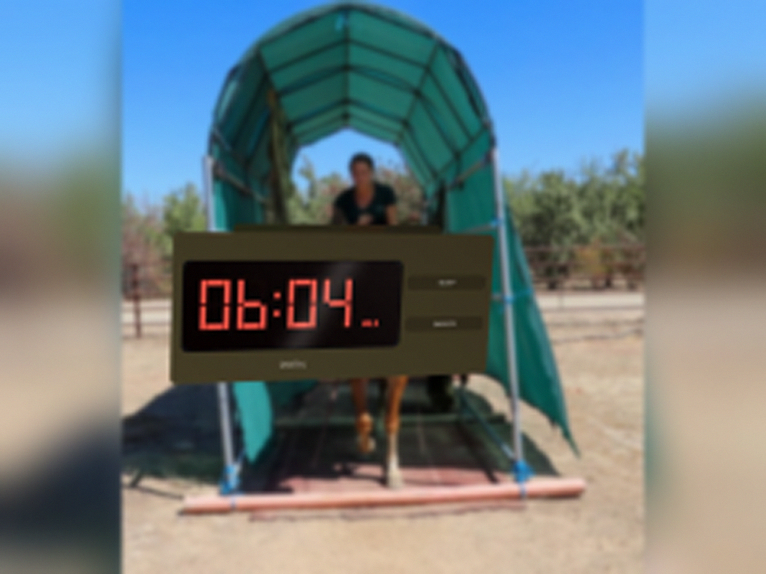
6:04
